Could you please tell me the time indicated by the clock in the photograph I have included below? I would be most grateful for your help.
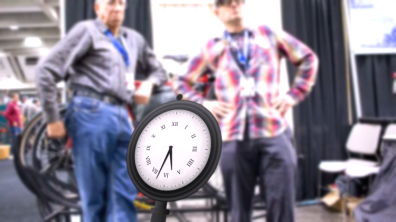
5:33
